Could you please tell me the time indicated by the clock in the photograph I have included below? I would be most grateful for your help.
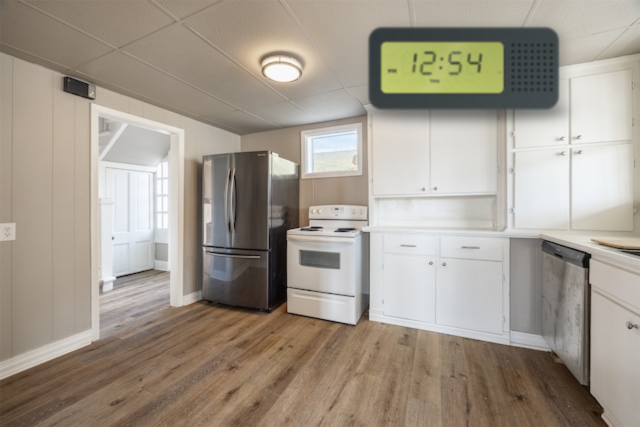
12:54
